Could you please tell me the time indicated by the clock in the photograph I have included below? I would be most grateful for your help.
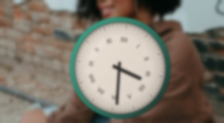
3:29
